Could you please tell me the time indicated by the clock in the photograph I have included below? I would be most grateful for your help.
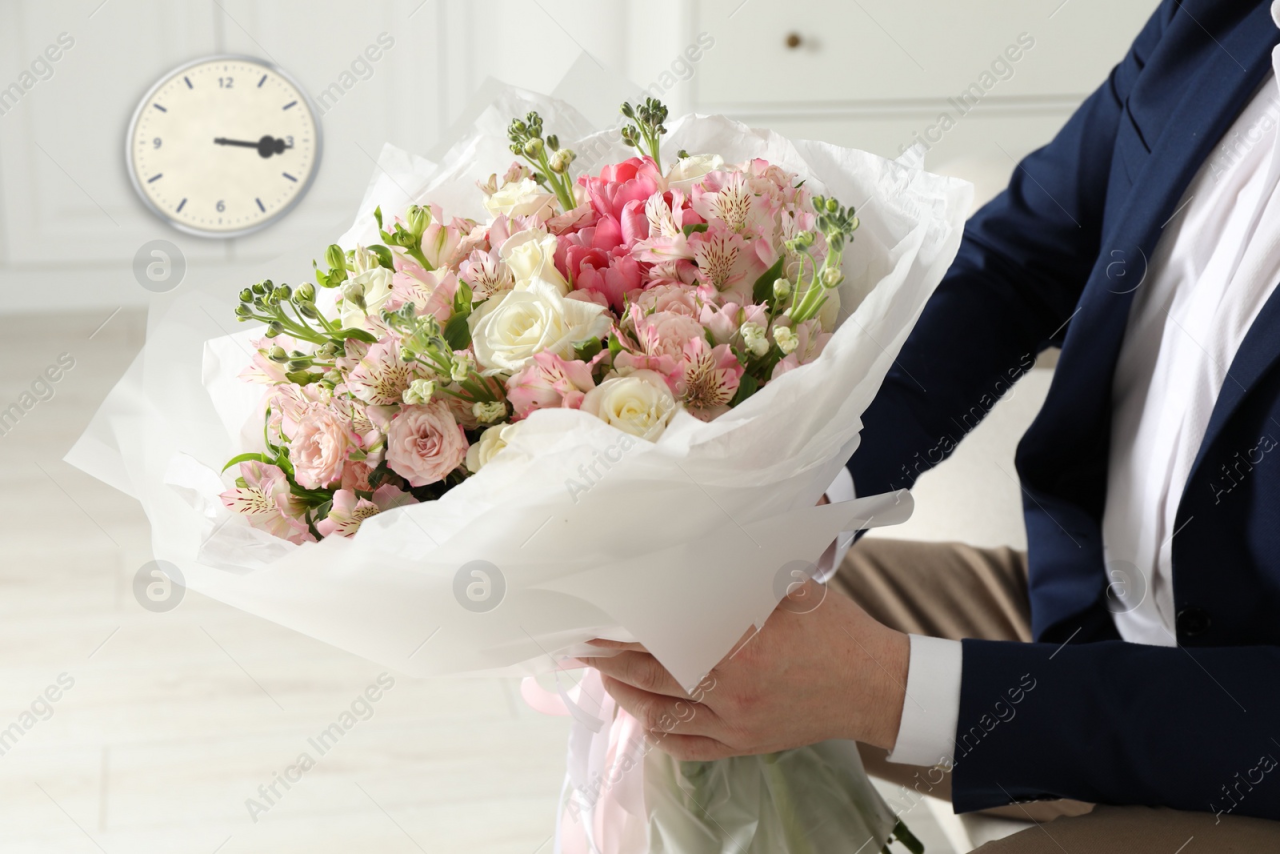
3:16
